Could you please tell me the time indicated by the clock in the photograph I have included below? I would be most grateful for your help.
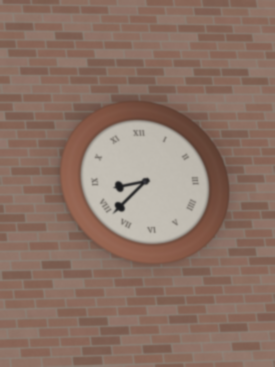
8:38
